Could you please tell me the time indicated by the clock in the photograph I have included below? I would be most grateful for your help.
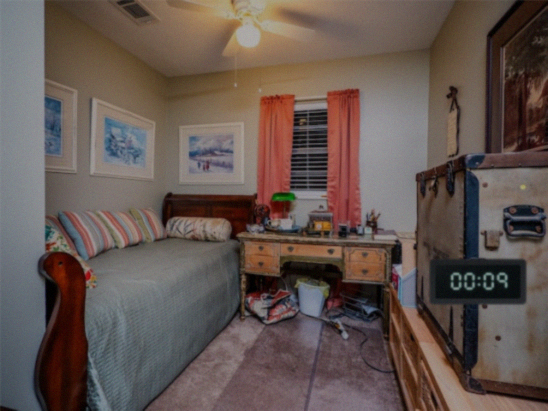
0:09
